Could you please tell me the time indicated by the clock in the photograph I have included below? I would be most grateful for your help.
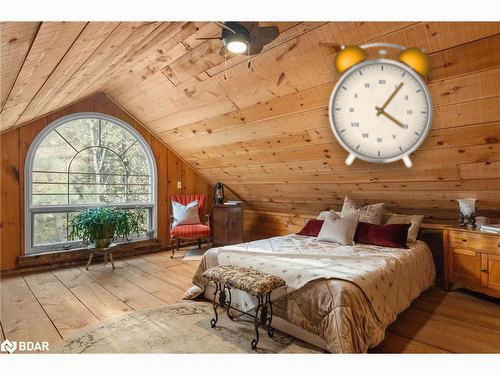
4:06
